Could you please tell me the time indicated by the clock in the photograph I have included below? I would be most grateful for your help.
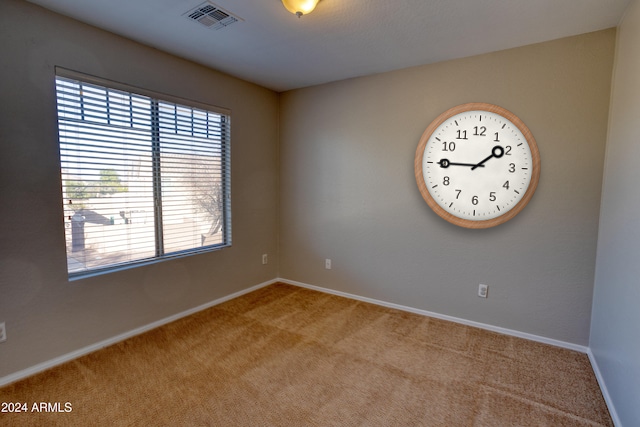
1:45
